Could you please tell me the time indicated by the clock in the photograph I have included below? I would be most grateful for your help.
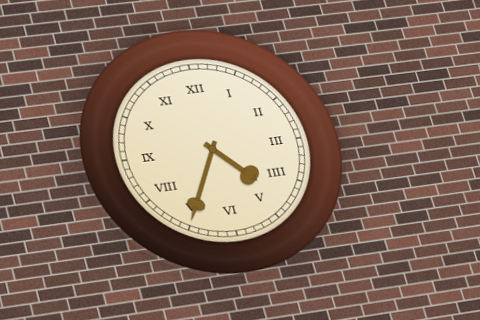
4:35
